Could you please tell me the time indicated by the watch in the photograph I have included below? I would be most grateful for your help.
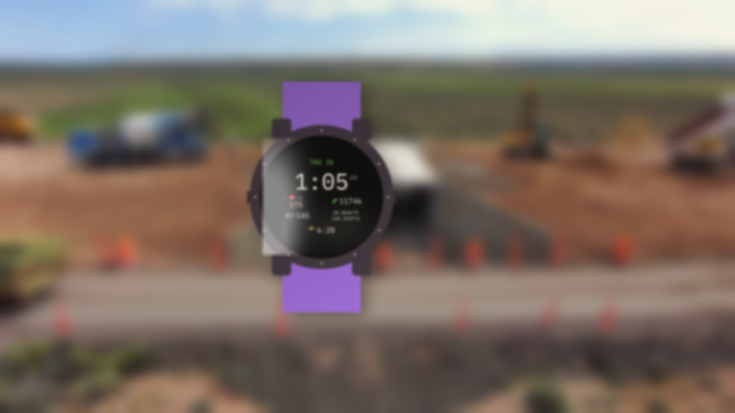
1:05
